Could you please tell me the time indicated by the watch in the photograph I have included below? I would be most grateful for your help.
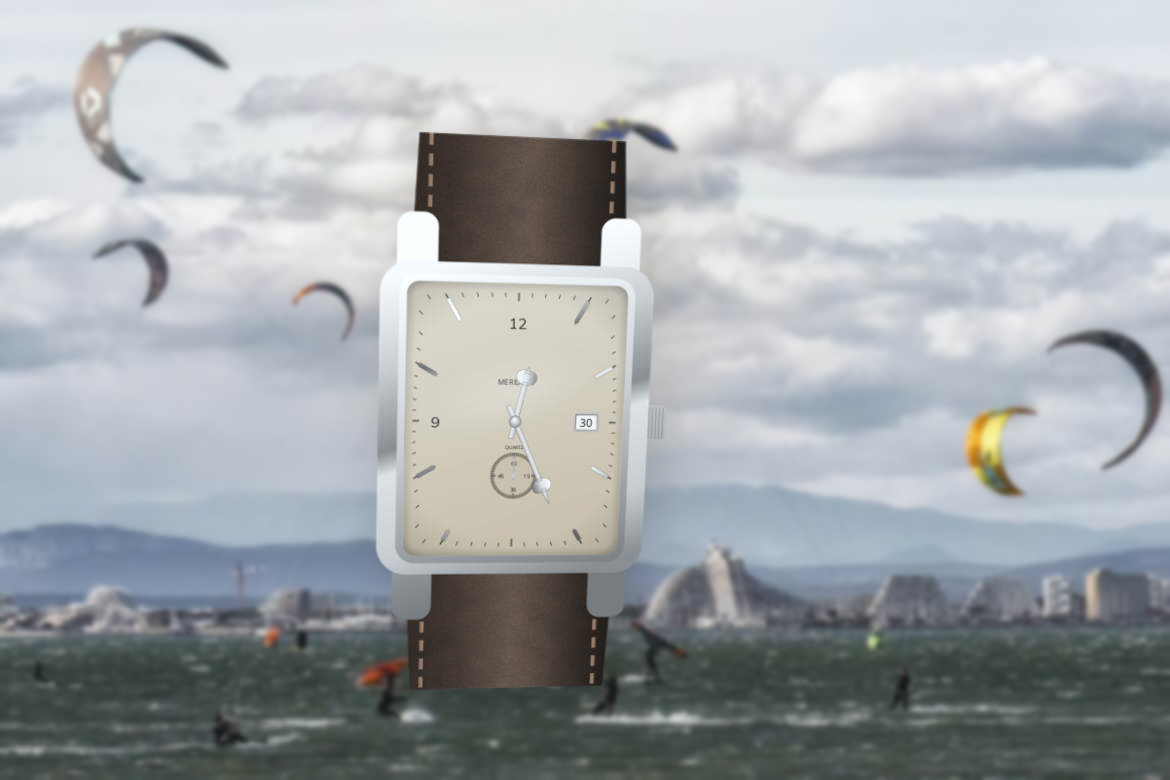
12:26
